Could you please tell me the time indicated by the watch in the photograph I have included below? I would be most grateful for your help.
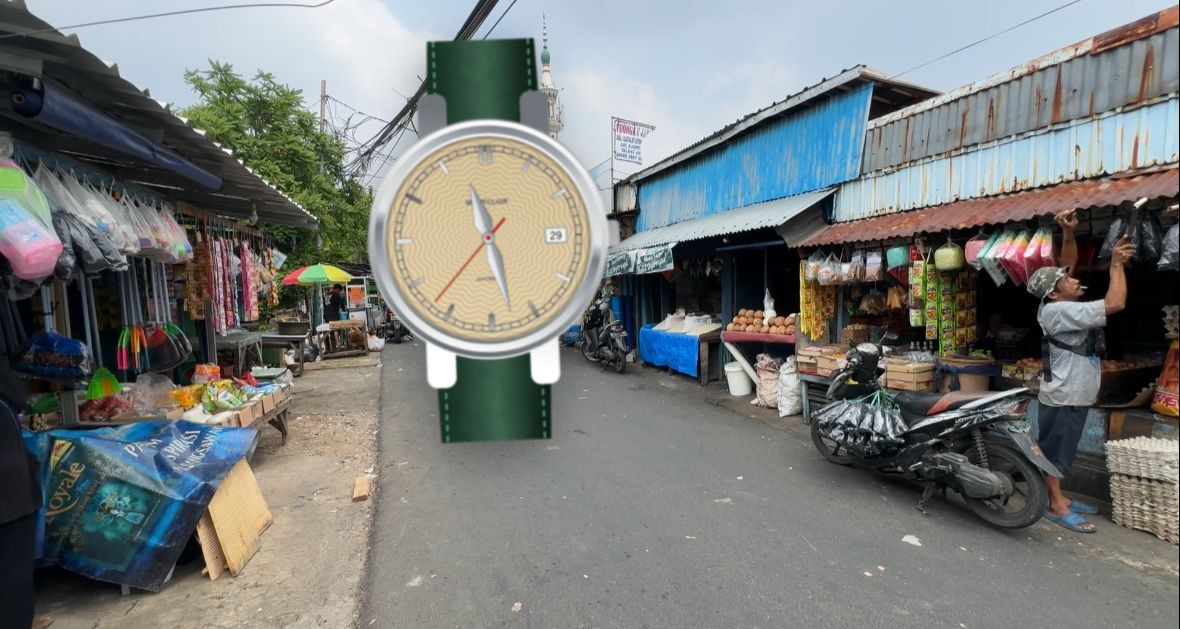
11:27:37
